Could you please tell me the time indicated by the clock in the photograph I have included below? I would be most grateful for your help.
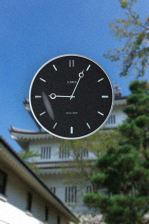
9:04
